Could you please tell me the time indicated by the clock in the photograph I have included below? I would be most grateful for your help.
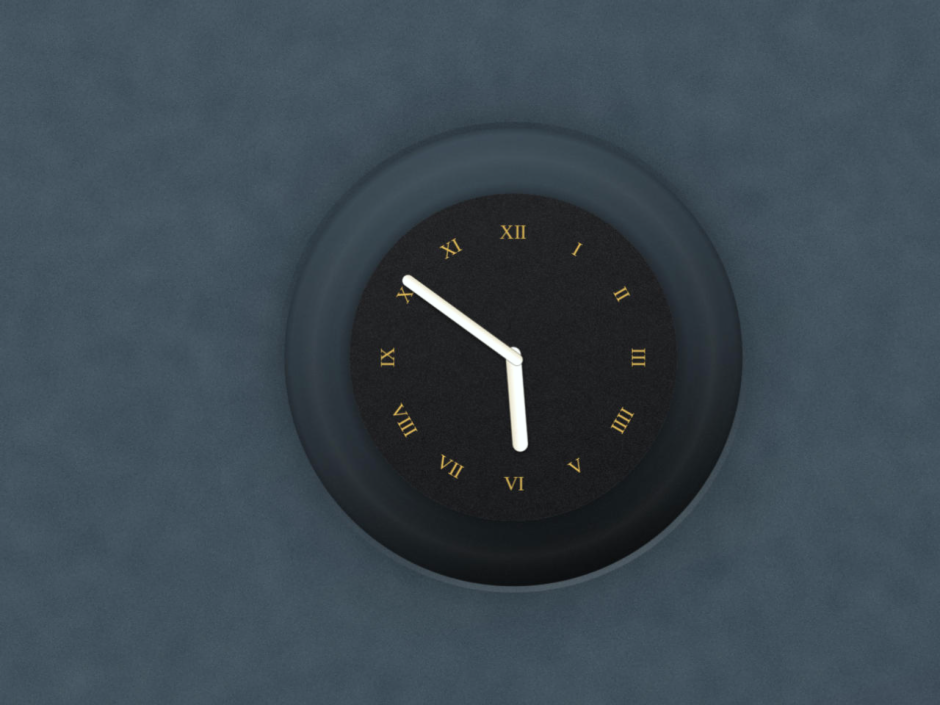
5:51
